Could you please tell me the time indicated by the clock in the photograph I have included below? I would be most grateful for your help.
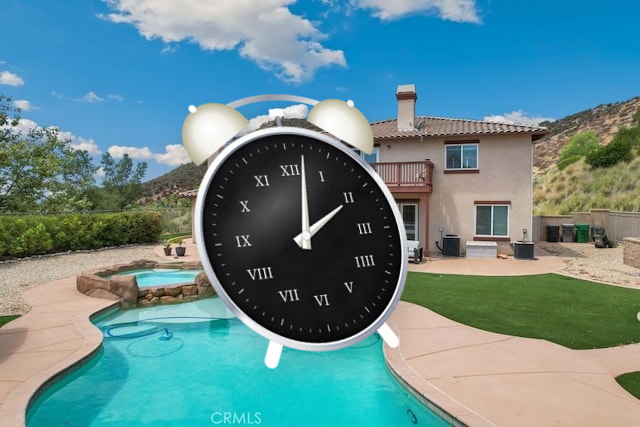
2:02
